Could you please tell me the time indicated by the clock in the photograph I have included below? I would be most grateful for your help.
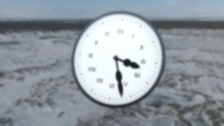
3:27
